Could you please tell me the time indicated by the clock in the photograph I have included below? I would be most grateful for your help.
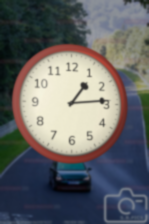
1:14
